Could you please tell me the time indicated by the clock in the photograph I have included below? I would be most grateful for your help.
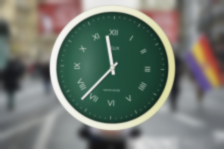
11:37
